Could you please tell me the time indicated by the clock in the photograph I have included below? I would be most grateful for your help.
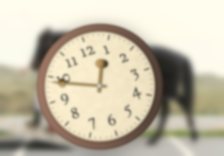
12:49
